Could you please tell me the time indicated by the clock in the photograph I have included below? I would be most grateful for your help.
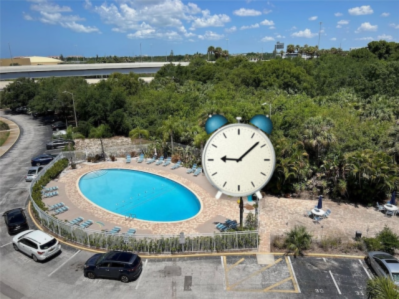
9:08
